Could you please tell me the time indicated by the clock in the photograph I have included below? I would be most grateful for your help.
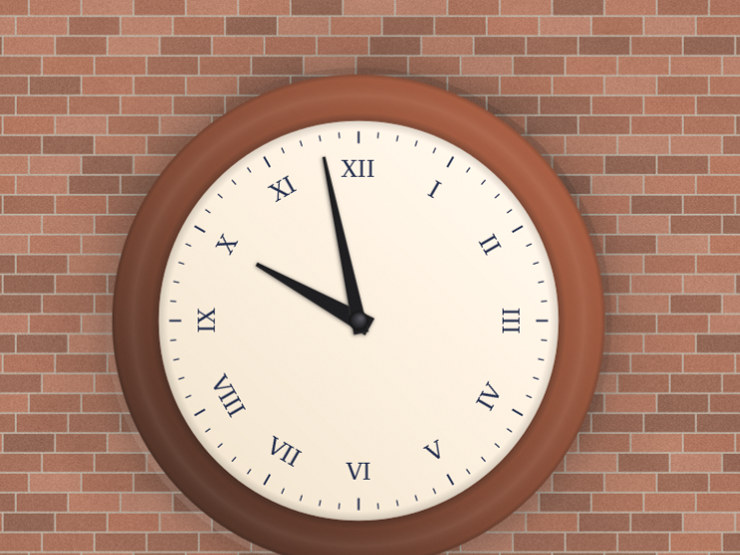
9:58
